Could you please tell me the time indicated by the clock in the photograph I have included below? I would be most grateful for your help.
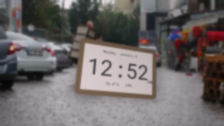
12:52
